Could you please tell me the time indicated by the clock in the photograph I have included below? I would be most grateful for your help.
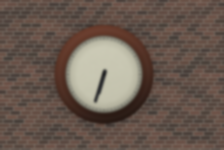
6:33
